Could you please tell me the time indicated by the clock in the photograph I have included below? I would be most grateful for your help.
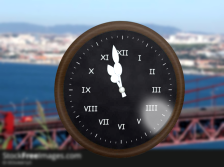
10:58
